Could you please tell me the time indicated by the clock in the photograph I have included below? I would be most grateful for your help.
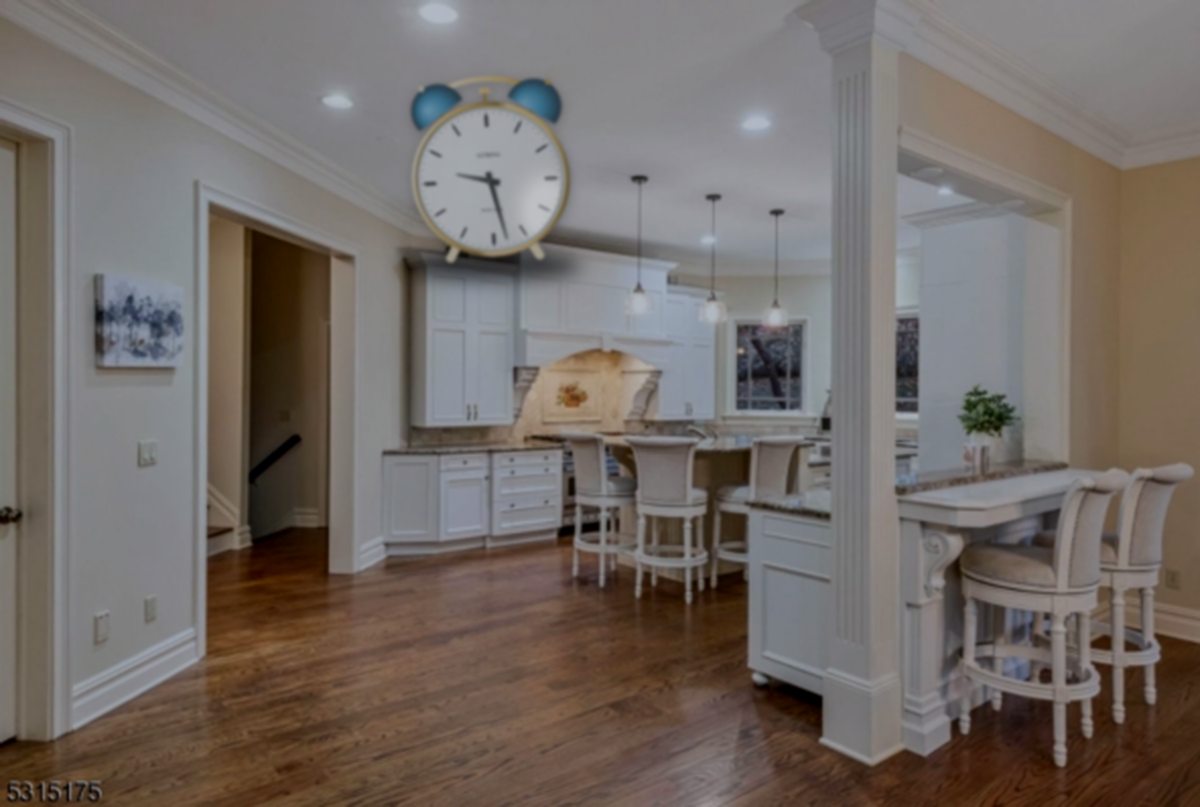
9:28
